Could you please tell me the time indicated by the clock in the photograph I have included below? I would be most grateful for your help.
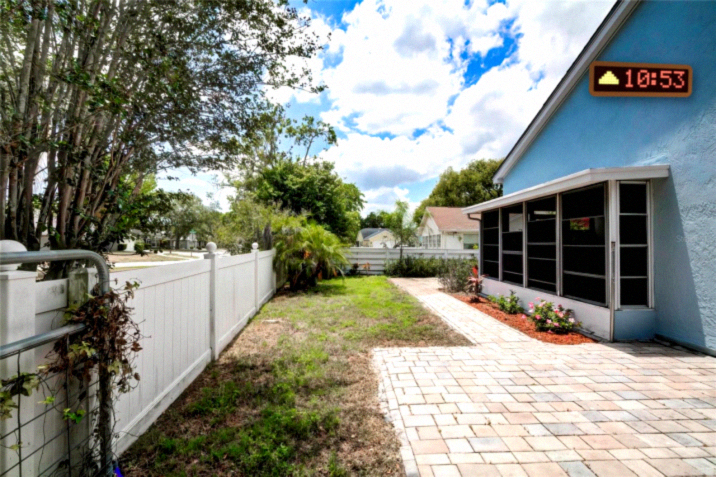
10:53
